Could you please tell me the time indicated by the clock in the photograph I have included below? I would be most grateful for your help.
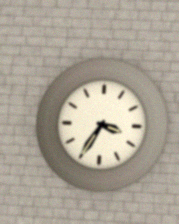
3:35
